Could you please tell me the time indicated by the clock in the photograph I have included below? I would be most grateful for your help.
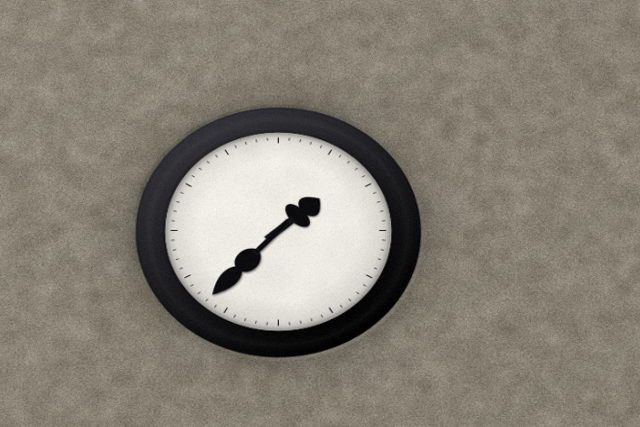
1:37
